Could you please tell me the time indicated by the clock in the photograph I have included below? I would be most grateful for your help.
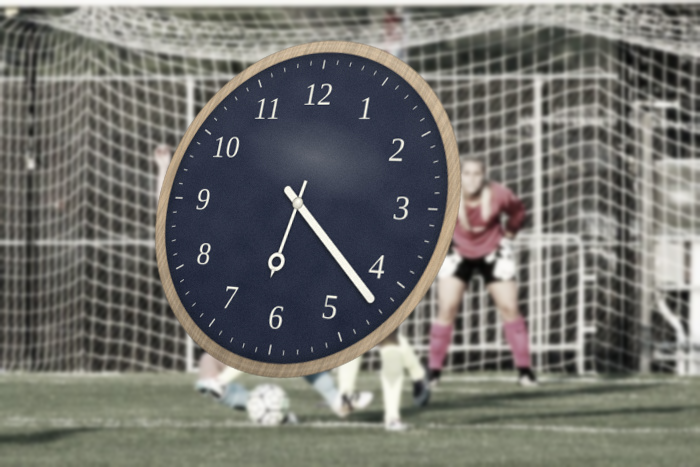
6:22
